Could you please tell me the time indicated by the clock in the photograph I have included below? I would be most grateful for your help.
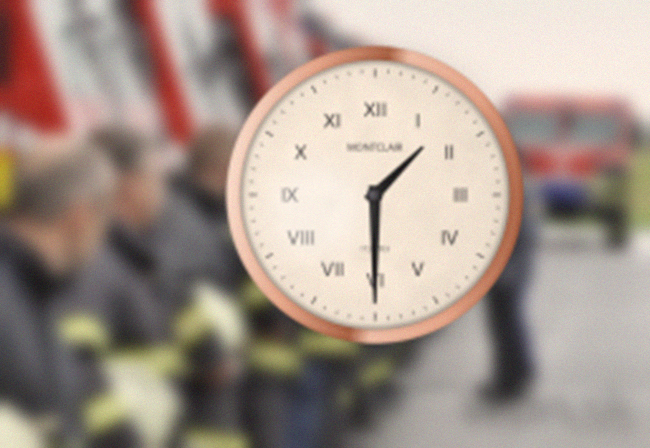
1:30
